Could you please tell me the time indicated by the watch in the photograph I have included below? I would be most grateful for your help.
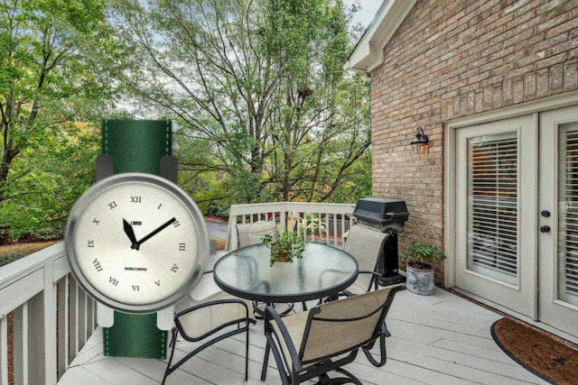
11:09
